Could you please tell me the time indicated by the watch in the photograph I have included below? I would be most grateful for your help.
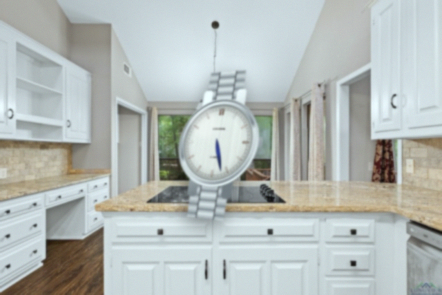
5:27
